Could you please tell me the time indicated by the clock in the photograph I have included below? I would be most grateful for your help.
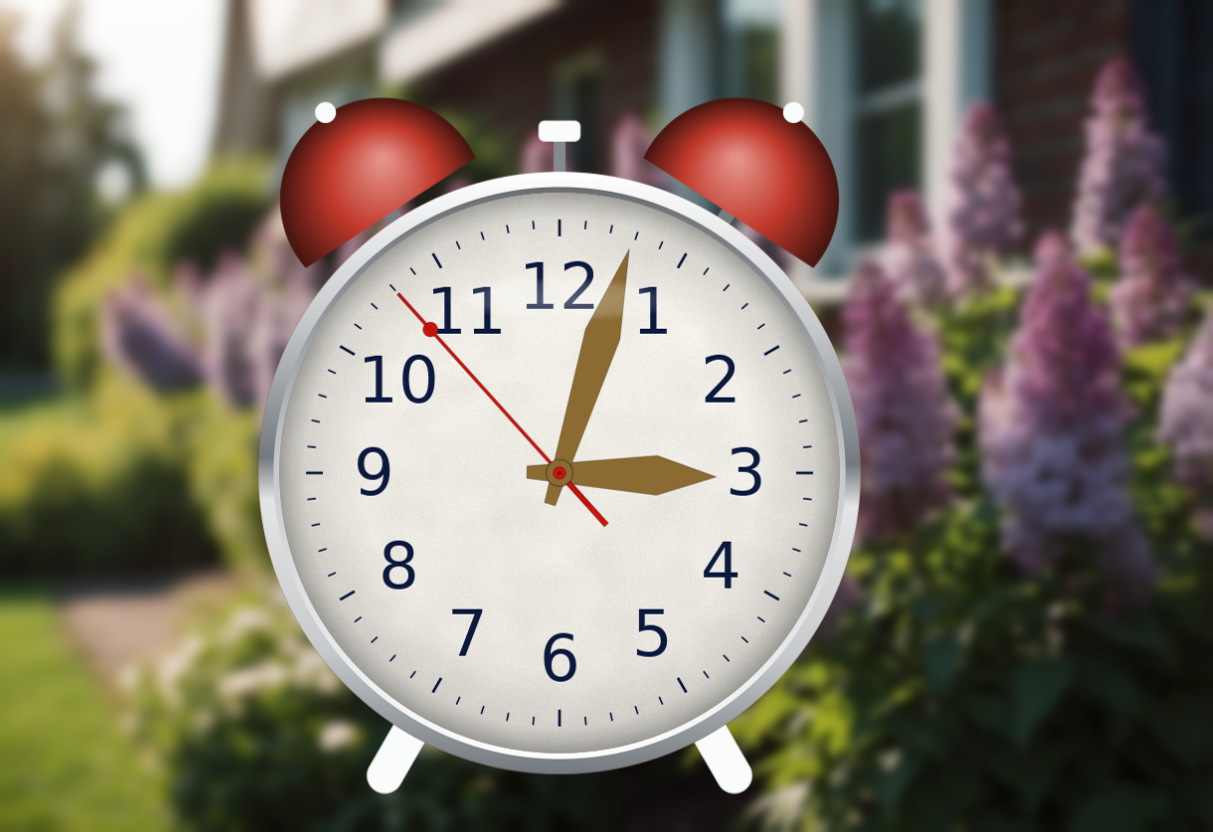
3:02:53
